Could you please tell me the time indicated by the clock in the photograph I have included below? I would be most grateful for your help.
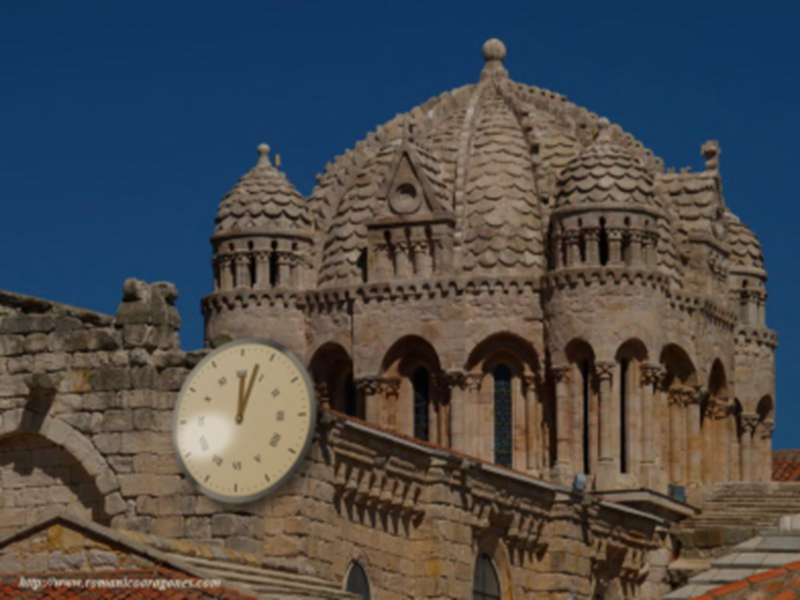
12:03
